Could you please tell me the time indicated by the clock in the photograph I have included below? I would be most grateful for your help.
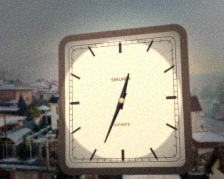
12:34
